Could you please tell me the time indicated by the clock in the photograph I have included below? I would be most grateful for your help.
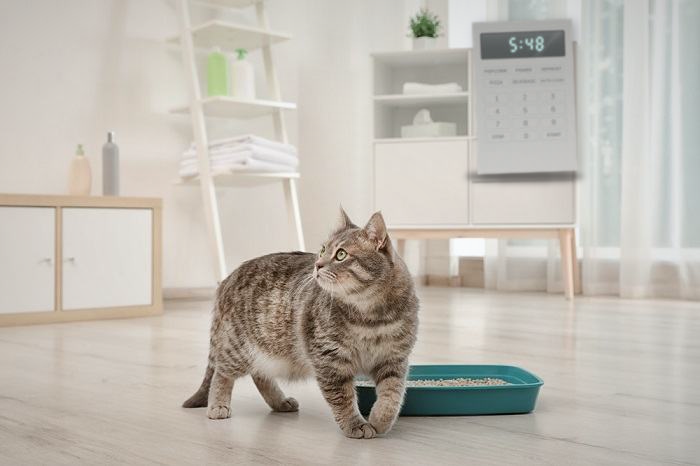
5:48
